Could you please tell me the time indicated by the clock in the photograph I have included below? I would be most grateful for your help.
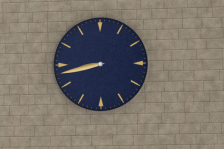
8:43
